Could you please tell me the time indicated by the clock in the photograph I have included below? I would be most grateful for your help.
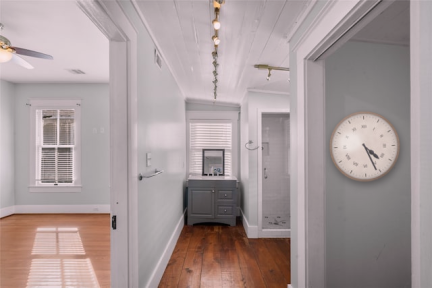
4:26
